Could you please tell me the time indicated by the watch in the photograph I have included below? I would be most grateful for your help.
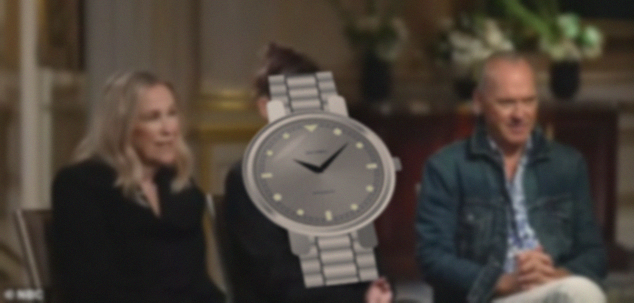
10:08
